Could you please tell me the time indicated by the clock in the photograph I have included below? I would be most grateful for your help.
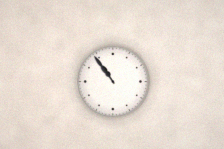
10:54
